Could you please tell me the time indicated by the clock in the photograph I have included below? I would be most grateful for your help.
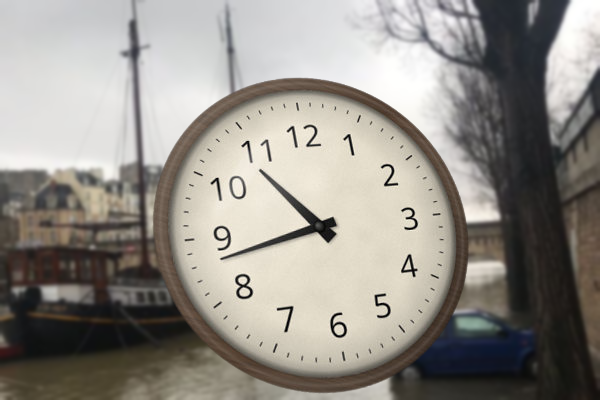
10:43
